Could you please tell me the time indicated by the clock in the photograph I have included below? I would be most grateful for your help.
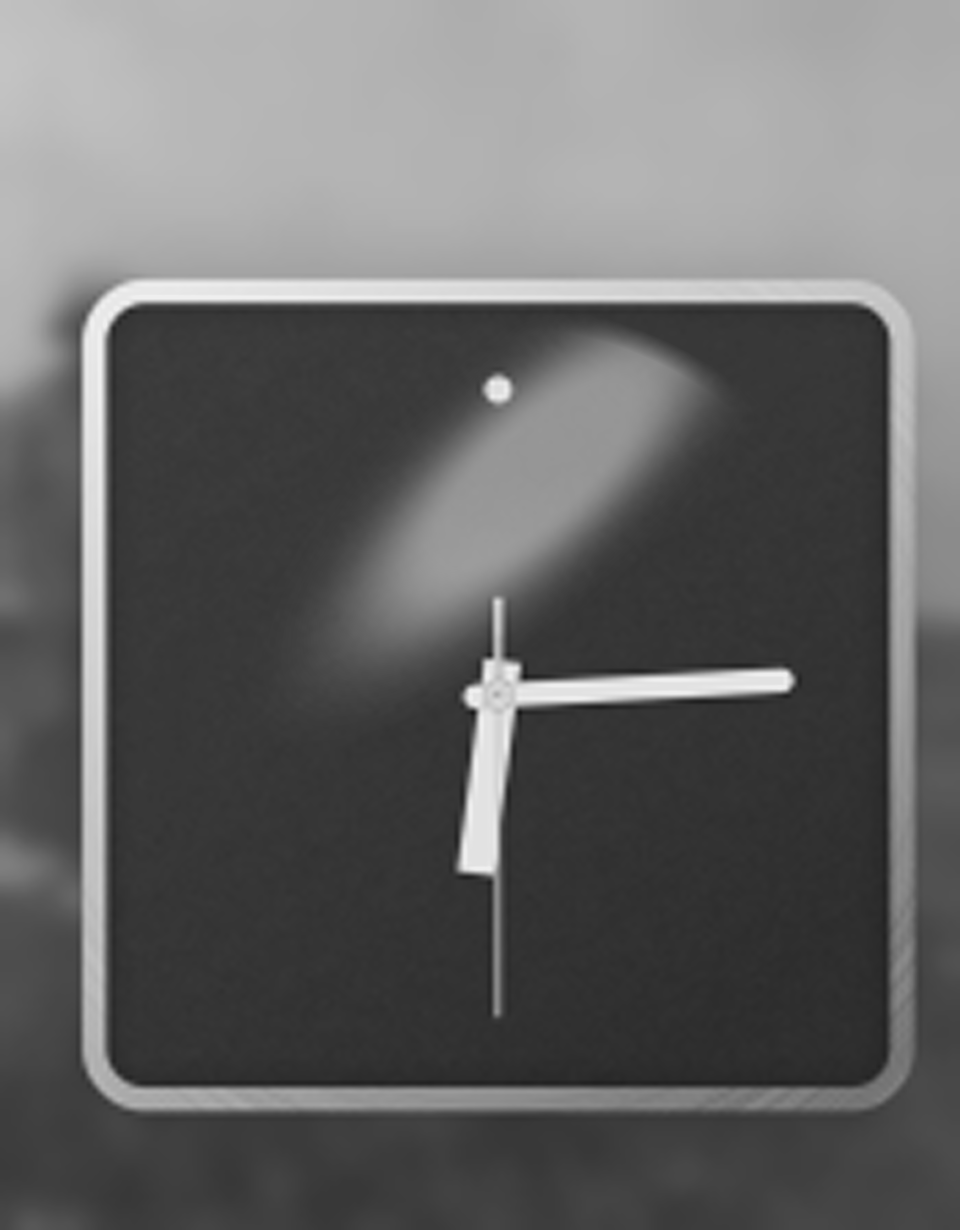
6:14:30
